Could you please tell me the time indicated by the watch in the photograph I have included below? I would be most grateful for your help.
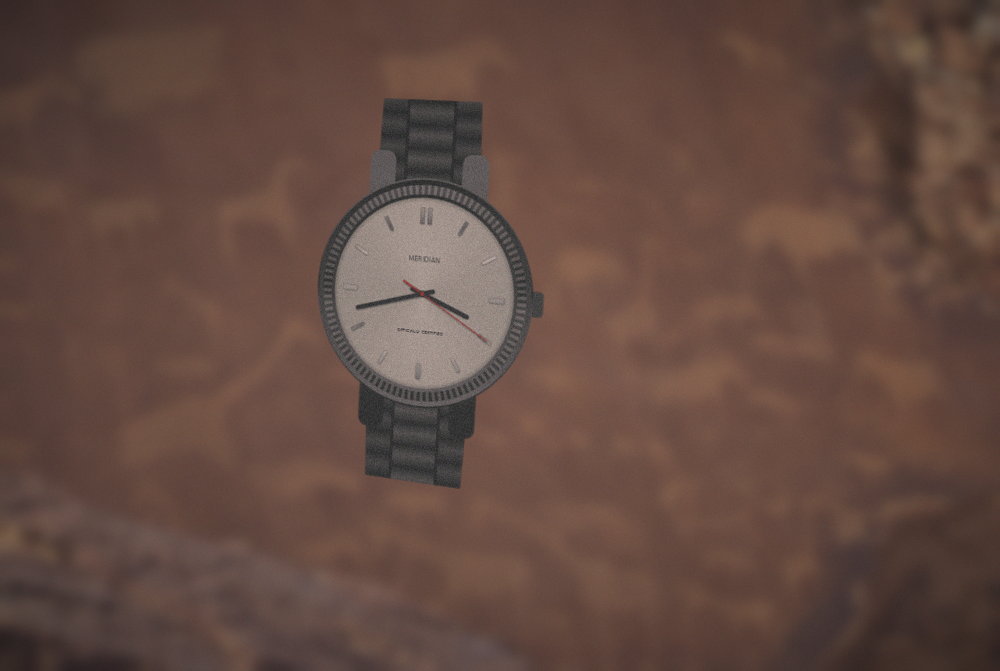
3:42:20
